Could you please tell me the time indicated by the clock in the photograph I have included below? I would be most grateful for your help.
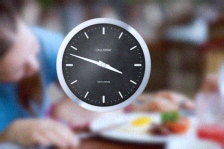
3:48
